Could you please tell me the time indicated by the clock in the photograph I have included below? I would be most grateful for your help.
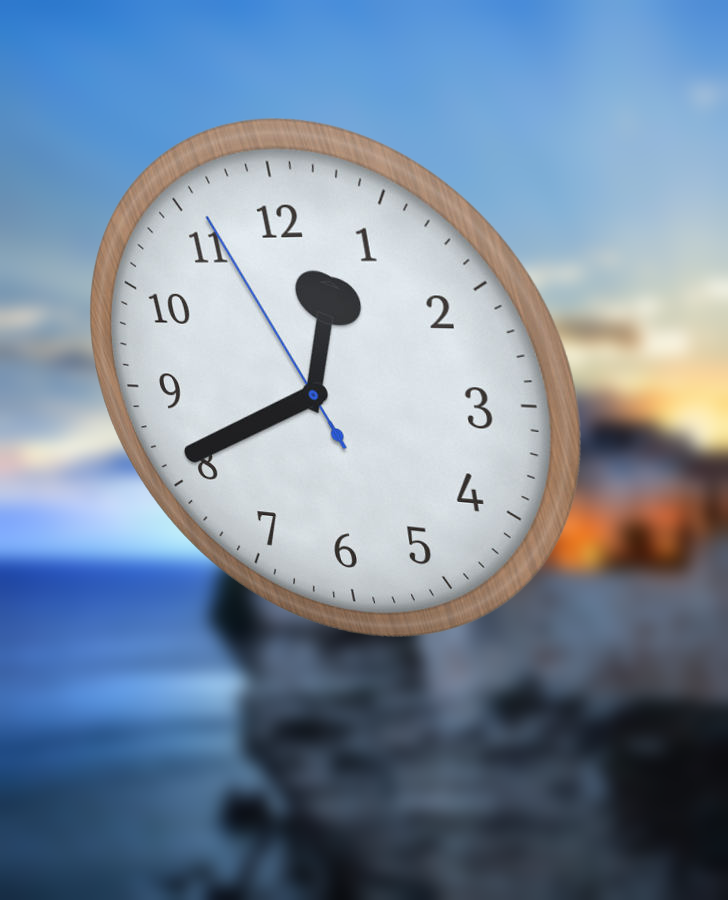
12:40:56
